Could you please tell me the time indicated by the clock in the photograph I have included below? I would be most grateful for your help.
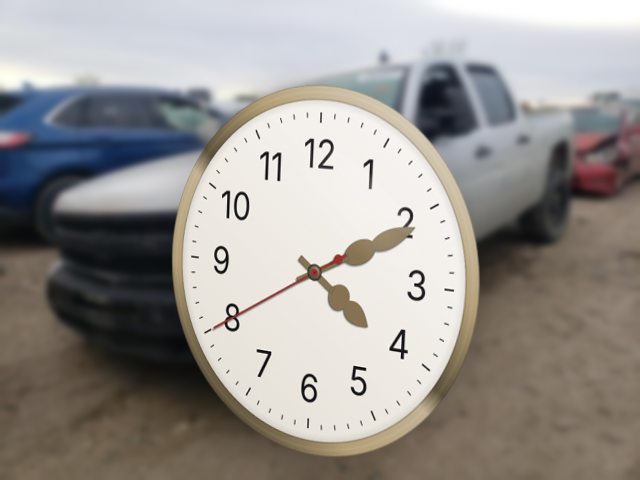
4:10:40
